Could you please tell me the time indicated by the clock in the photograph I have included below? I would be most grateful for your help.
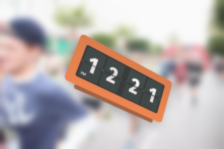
12:21
